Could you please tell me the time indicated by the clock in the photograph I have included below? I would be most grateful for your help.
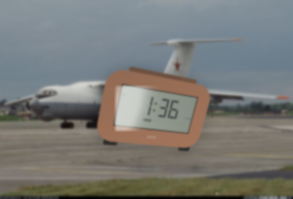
1:36
